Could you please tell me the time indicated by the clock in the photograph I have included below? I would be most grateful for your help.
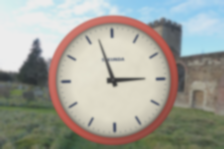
2:57
